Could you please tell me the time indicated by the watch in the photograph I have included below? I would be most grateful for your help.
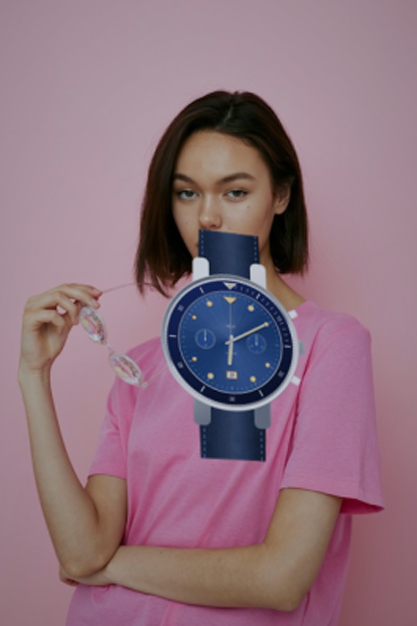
6:10
